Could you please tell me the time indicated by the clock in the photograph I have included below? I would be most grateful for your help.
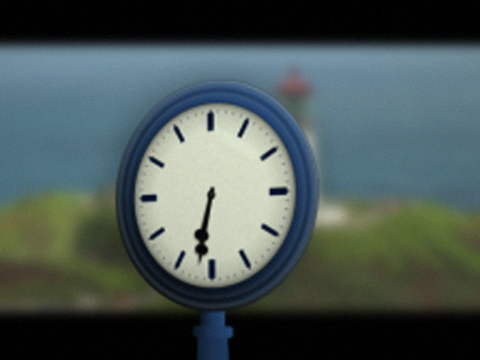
6:32
